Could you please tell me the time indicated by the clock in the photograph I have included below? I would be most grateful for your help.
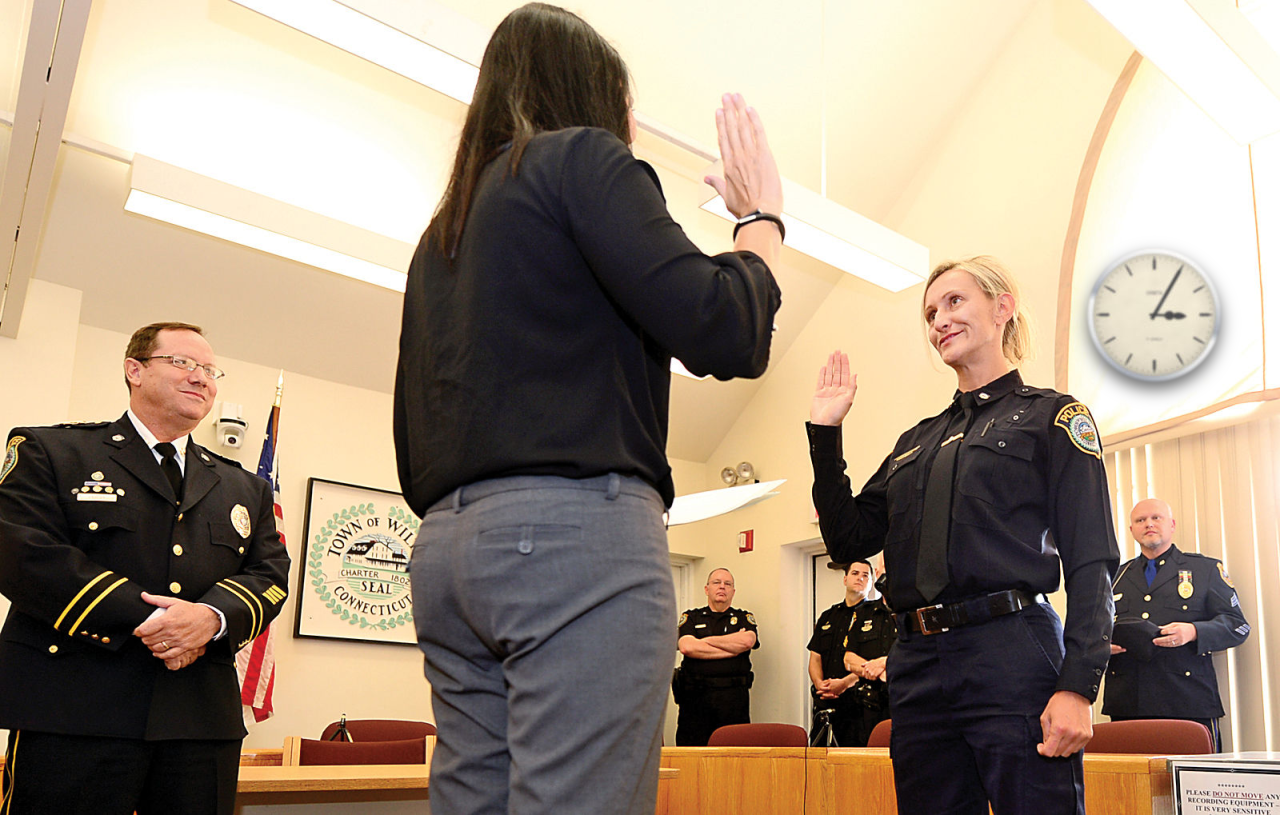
3:05
